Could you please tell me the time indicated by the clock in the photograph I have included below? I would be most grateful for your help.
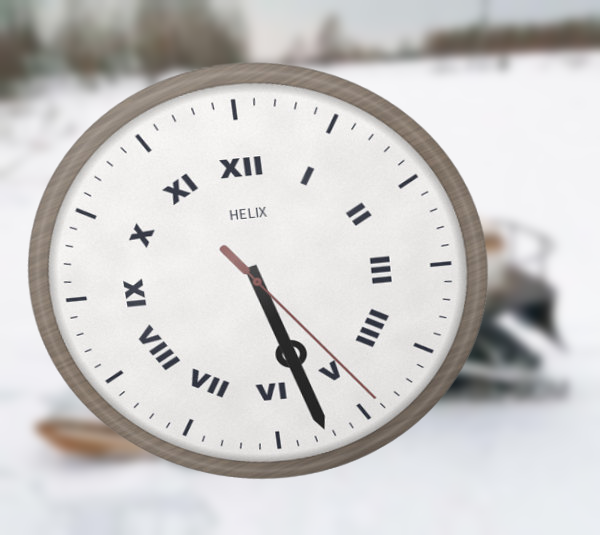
5:27:24
